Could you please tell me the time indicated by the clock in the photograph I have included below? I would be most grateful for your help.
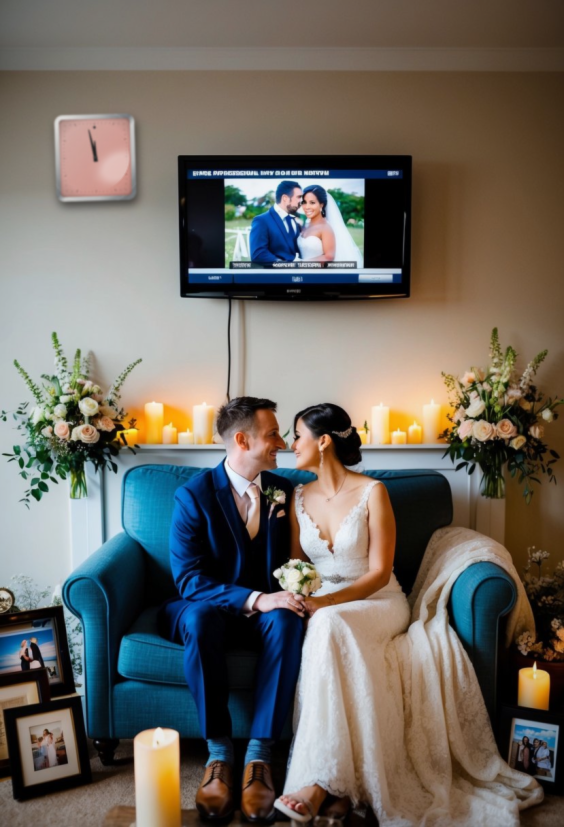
11:58
